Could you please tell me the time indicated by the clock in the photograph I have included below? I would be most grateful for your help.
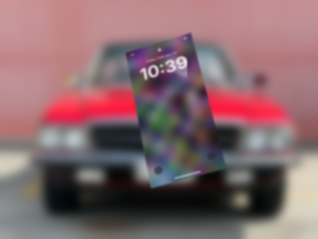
10:39
